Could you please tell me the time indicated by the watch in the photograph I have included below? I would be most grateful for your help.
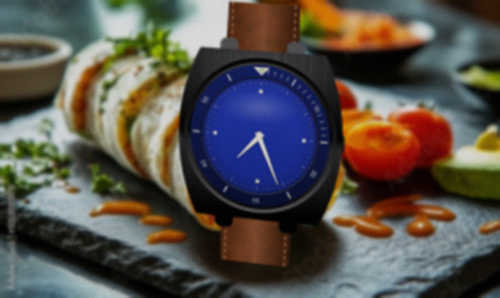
7:26
